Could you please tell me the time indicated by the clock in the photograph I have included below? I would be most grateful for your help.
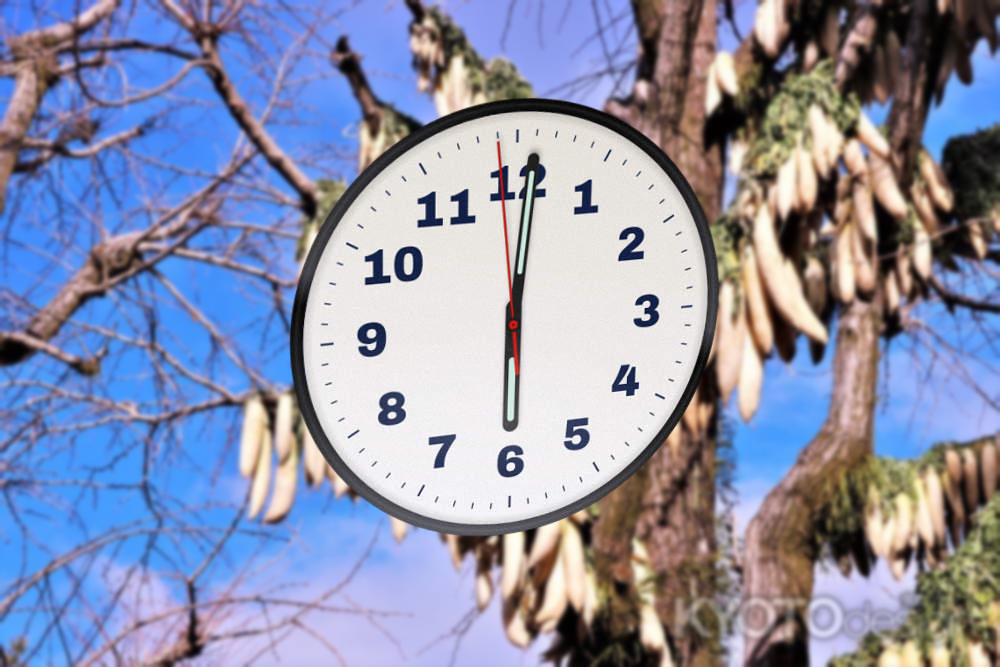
6:00:59
